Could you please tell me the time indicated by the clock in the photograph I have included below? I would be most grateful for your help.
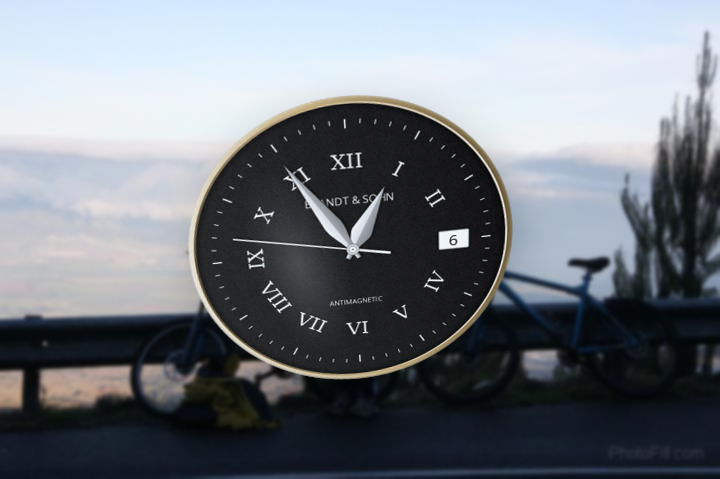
12:54:47
